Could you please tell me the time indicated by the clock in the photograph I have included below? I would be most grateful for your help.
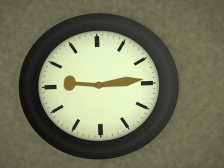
9:14
